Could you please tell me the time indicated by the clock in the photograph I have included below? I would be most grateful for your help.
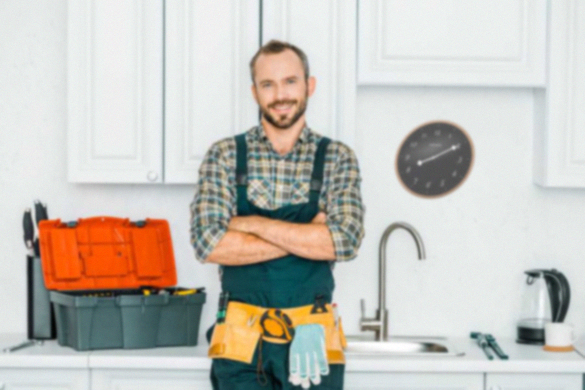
8:10
